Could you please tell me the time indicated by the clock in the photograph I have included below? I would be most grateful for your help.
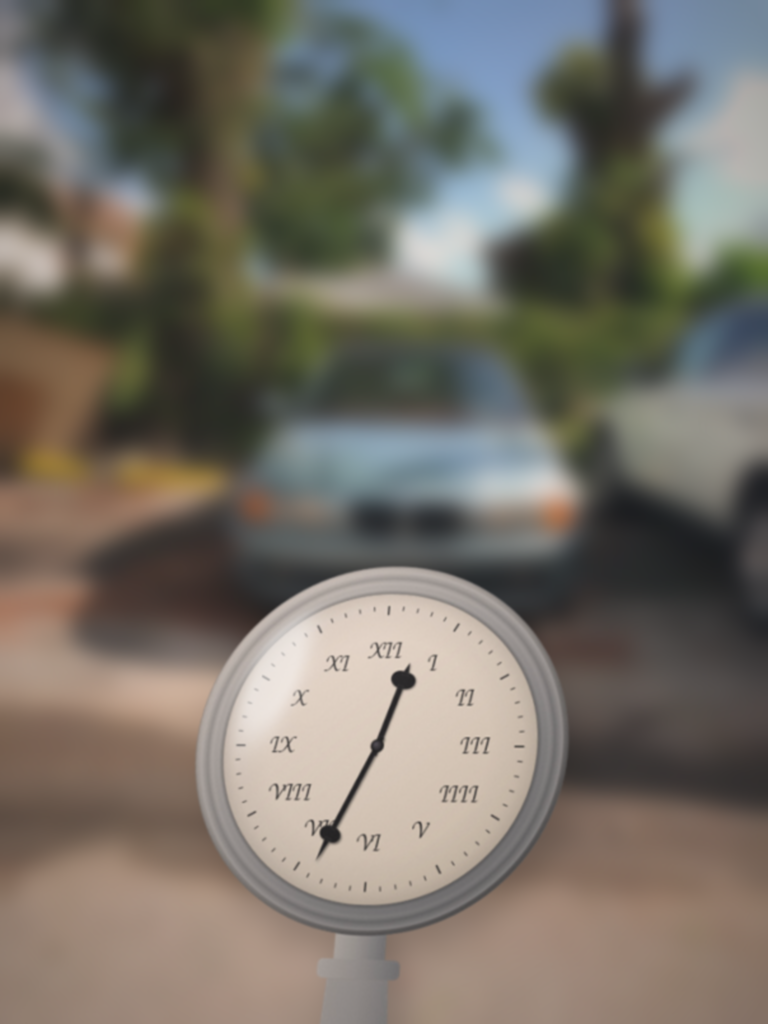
12:34
